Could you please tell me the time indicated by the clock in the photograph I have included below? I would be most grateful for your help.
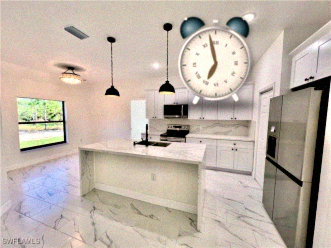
6:58
